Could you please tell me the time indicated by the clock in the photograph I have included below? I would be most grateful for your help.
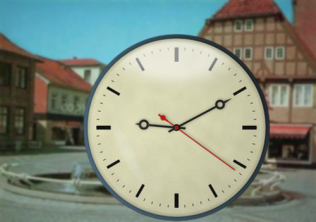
9:10:21
